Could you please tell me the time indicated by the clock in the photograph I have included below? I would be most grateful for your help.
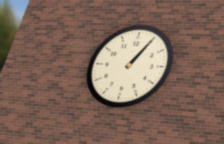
1:05
